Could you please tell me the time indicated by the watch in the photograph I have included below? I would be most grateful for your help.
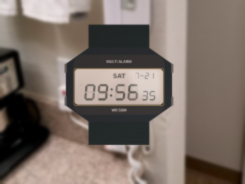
9:56:35
